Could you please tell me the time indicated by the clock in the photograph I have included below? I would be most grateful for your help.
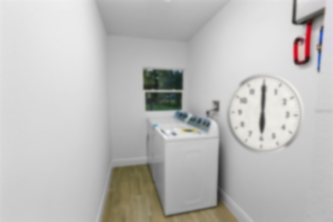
6:00
